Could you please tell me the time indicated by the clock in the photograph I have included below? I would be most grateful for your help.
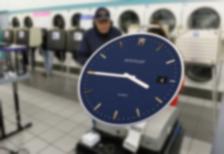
3:45
